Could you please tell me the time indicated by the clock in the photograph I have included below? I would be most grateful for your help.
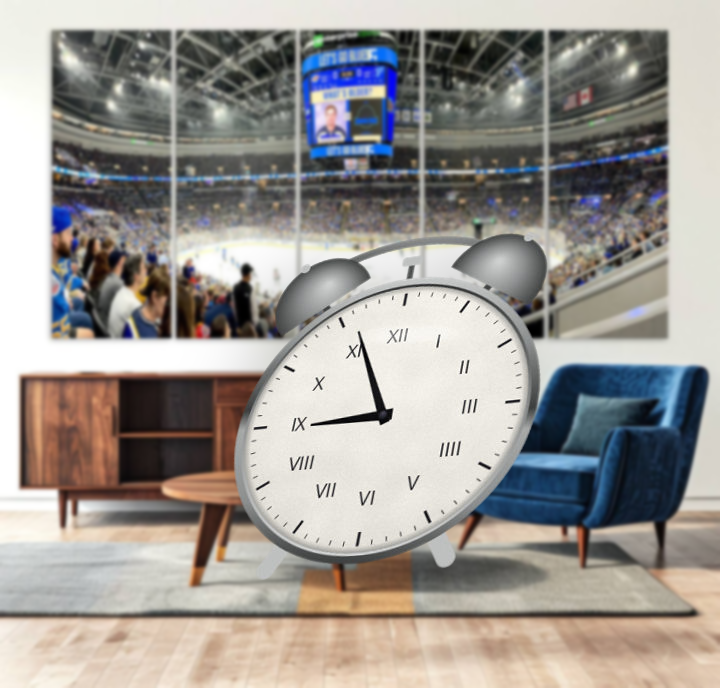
8:56
